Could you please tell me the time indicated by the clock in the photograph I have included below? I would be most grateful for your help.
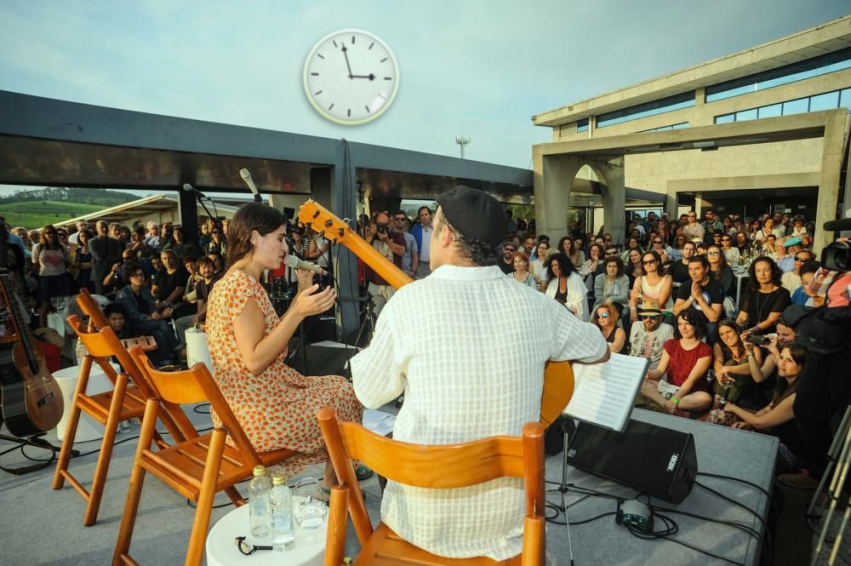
2:57
